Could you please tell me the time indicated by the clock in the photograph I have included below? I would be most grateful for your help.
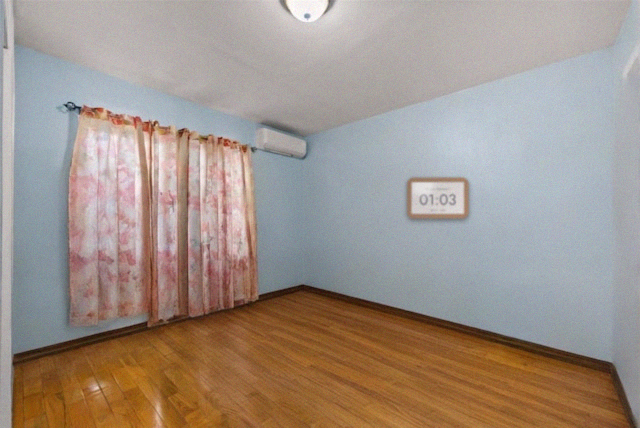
1:03
